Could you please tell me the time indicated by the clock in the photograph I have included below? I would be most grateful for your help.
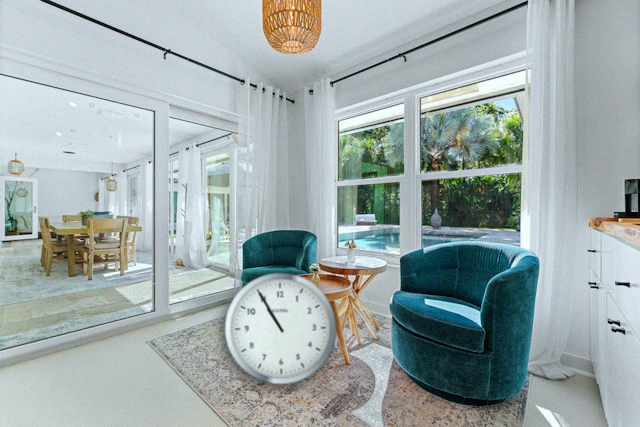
10:55
